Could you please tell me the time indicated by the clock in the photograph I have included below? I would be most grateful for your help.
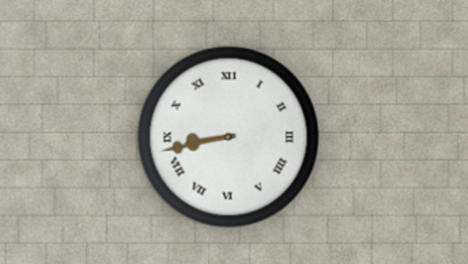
8:43
